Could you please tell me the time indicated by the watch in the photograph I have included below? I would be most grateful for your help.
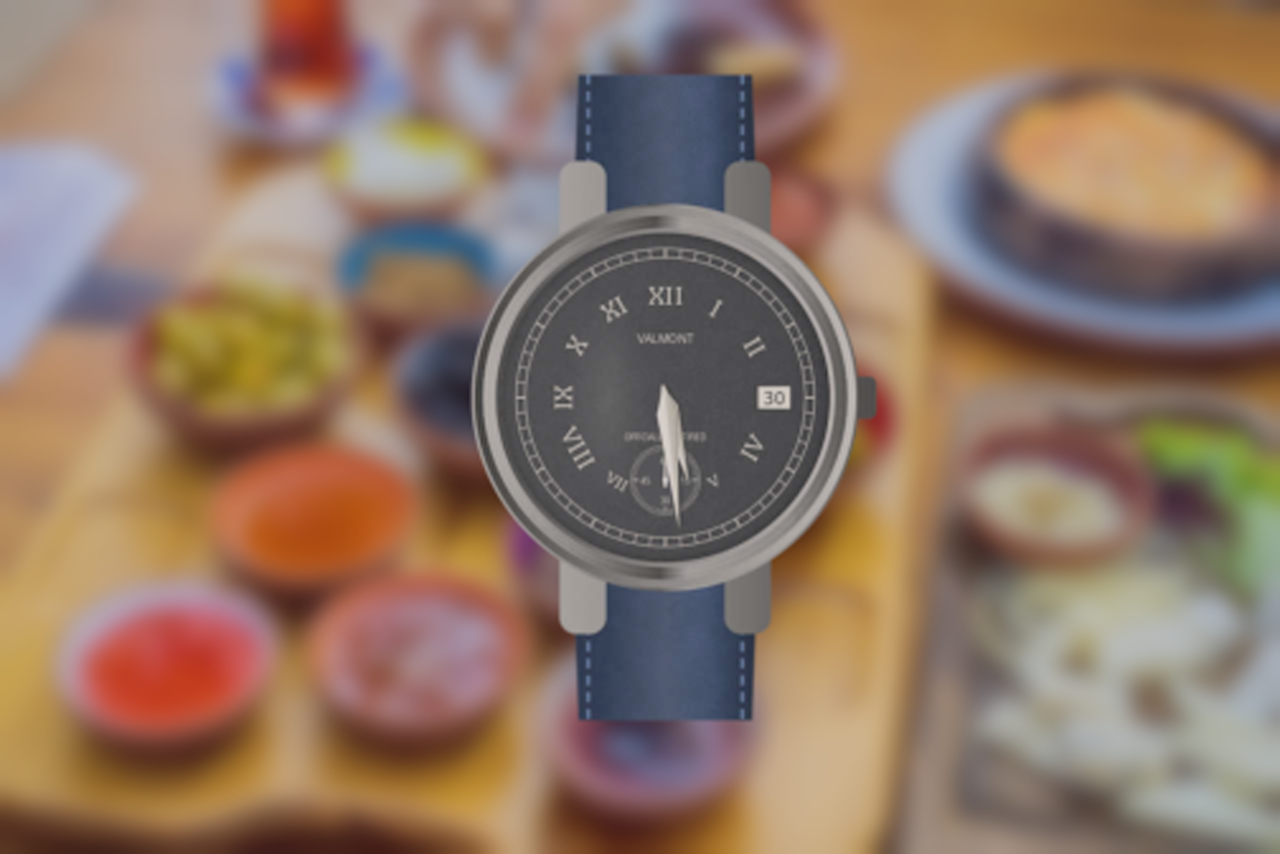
5:29
